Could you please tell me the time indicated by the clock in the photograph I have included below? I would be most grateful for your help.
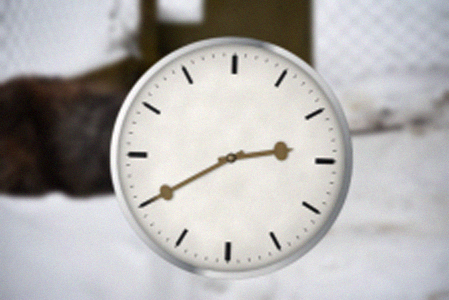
2:40
